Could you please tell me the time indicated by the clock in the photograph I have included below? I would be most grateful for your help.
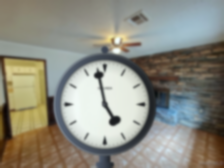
4:58
